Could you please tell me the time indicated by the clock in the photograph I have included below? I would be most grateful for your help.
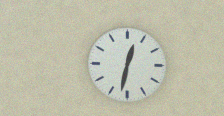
12:32
